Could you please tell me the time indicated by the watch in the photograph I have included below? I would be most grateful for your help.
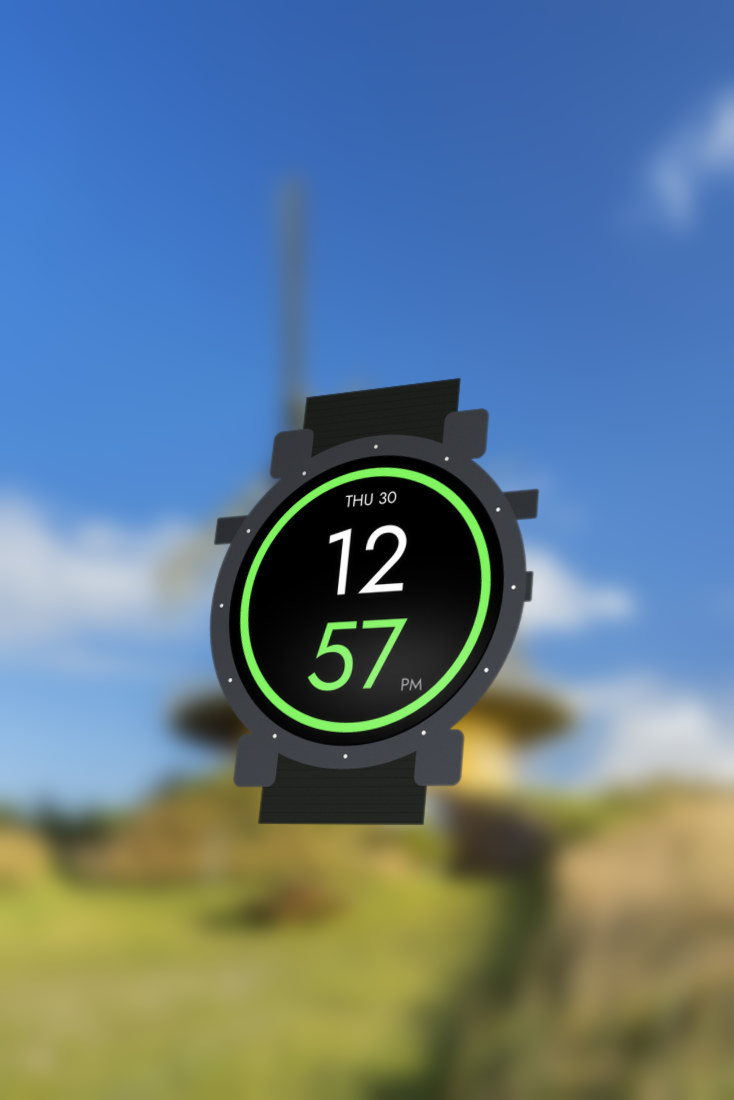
12:57
